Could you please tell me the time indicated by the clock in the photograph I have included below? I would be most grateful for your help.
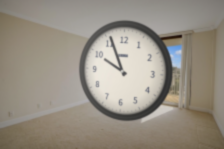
9:56
